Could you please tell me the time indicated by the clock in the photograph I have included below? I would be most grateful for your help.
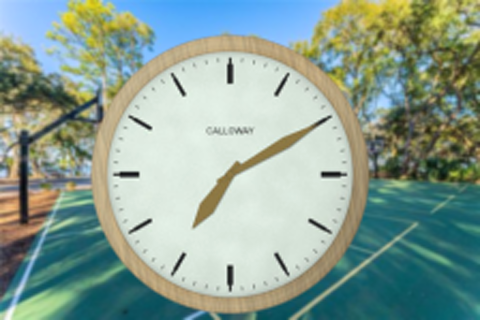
7:10
